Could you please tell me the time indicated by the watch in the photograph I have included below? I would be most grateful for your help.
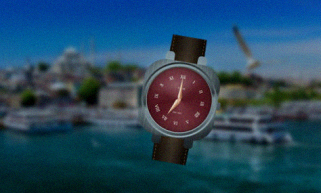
7:00
